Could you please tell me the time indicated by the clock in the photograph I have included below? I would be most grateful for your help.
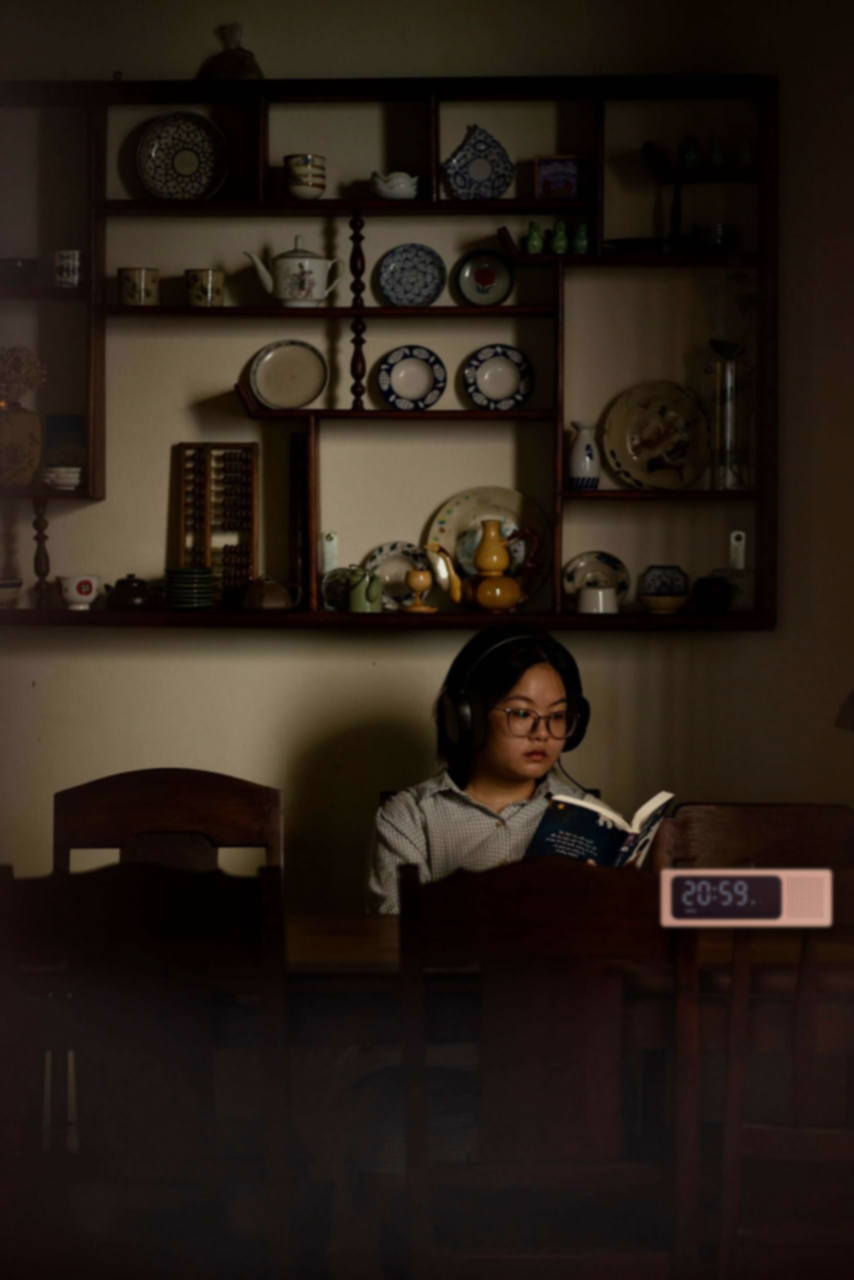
20:59
